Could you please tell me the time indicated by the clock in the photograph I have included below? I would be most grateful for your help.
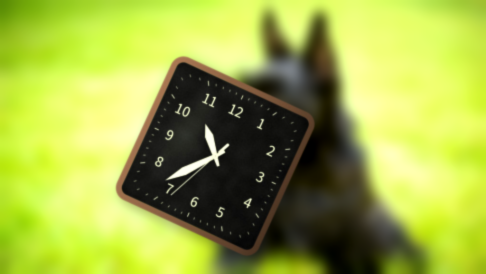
10:36:34
